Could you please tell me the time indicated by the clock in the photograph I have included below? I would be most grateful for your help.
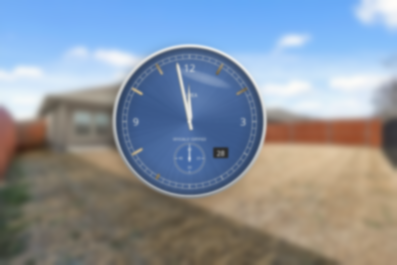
11:58
